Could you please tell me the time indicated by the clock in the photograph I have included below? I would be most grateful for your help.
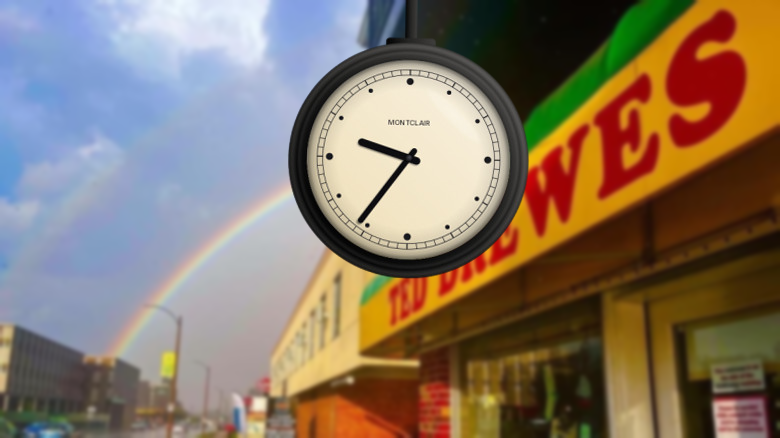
9:36
